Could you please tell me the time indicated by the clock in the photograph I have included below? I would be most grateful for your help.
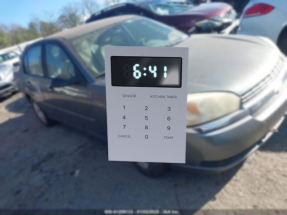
6:41
